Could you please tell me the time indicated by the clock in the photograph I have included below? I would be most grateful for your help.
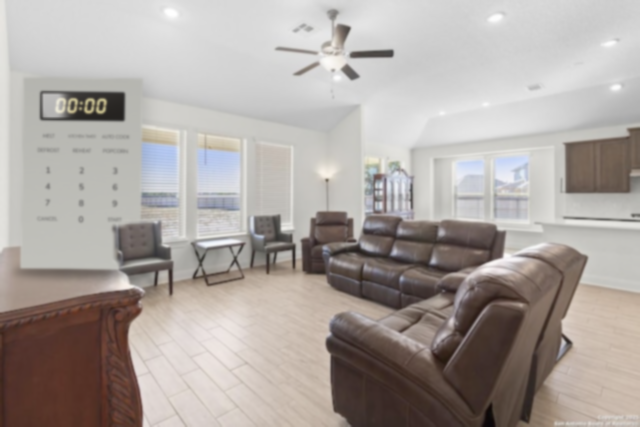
0:00
